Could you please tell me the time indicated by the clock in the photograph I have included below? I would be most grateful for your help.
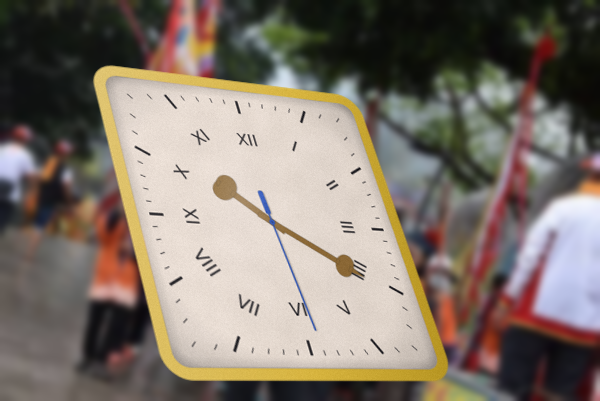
10:20:29
